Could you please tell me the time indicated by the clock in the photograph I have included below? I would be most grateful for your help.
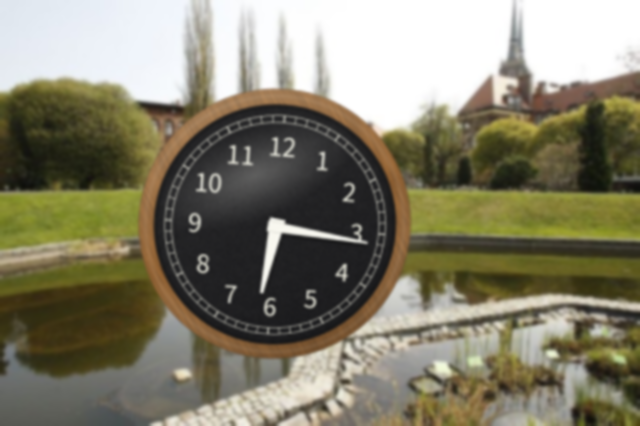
6:16
